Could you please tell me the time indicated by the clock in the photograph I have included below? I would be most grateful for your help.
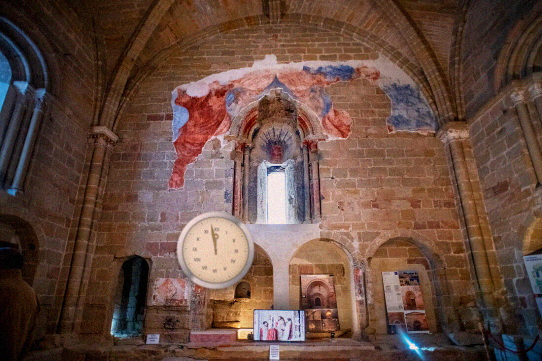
11:58
